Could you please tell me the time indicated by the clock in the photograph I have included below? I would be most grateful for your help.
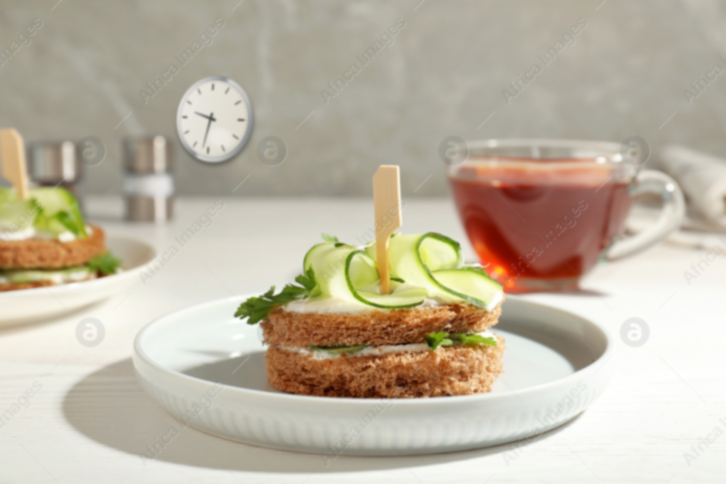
9:32
